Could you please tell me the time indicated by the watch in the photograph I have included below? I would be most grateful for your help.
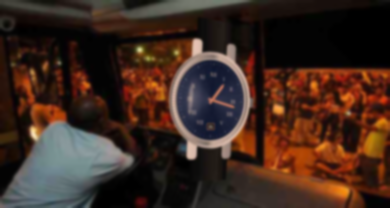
1:17
